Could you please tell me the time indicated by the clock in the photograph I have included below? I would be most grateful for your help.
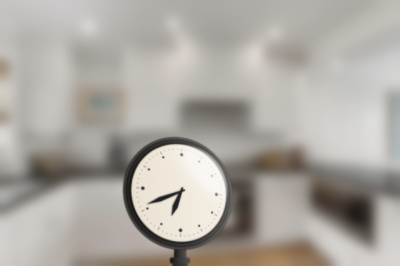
6:41
